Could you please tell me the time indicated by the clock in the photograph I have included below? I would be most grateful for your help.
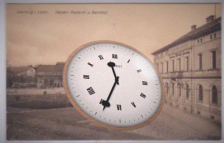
11:34
